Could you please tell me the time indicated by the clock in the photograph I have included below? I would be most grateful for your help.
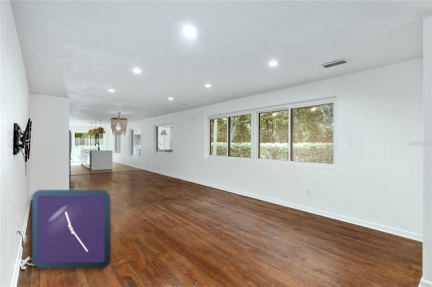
11:24
